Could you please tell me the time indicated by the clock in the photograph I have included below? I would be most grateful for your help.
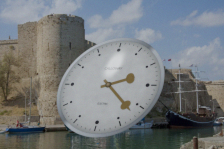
2:22
